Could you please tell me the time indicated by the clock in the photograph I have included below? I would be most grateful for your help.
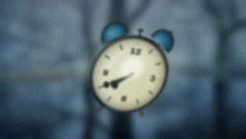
7:40
